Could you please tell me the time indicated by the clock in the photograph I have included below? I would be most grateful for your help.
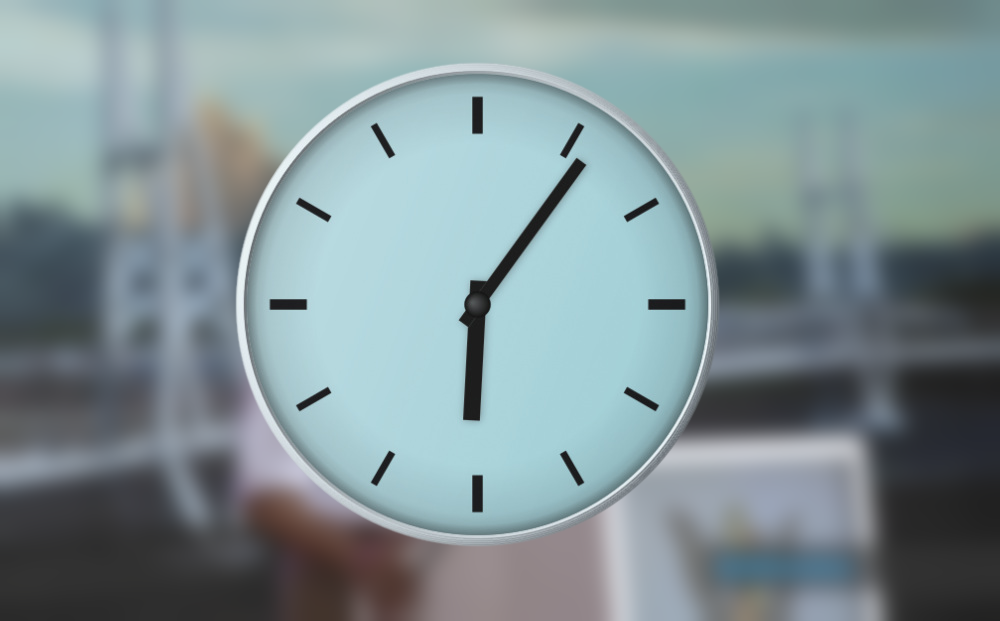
6:06
